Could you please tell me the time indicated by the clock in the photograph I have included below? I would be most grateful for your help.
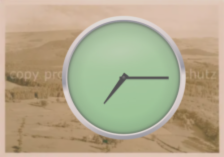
7:15
